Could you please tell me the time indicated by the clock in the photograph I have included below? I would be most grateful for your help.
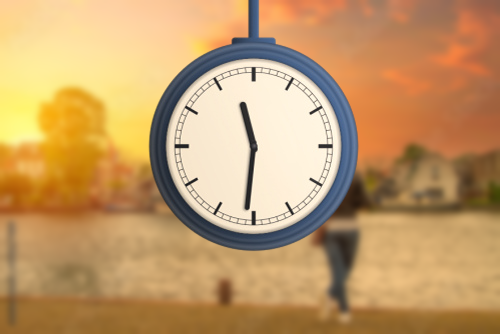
11:31
